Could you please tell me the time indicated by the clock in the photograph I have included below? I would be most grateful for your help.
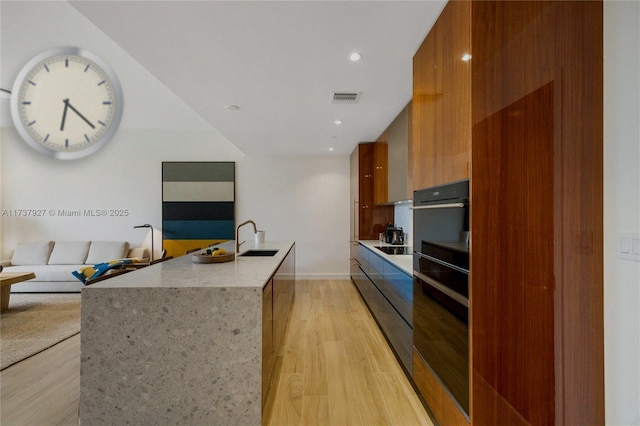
6:22
